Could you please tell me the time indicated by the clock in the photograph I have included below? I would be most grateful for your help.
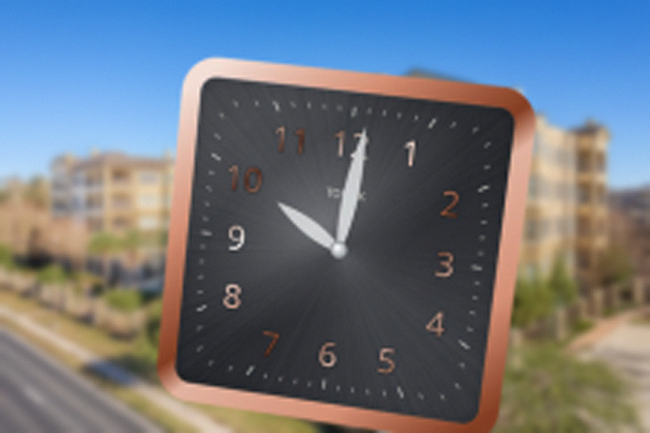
10:01
